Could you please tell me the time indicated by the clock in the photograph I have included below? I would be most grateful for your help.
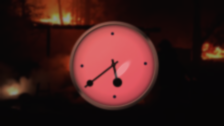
5:39
